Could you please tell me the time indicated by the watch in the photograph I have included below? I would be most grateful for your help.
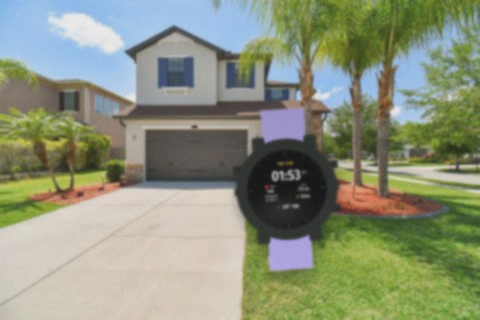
1:53
